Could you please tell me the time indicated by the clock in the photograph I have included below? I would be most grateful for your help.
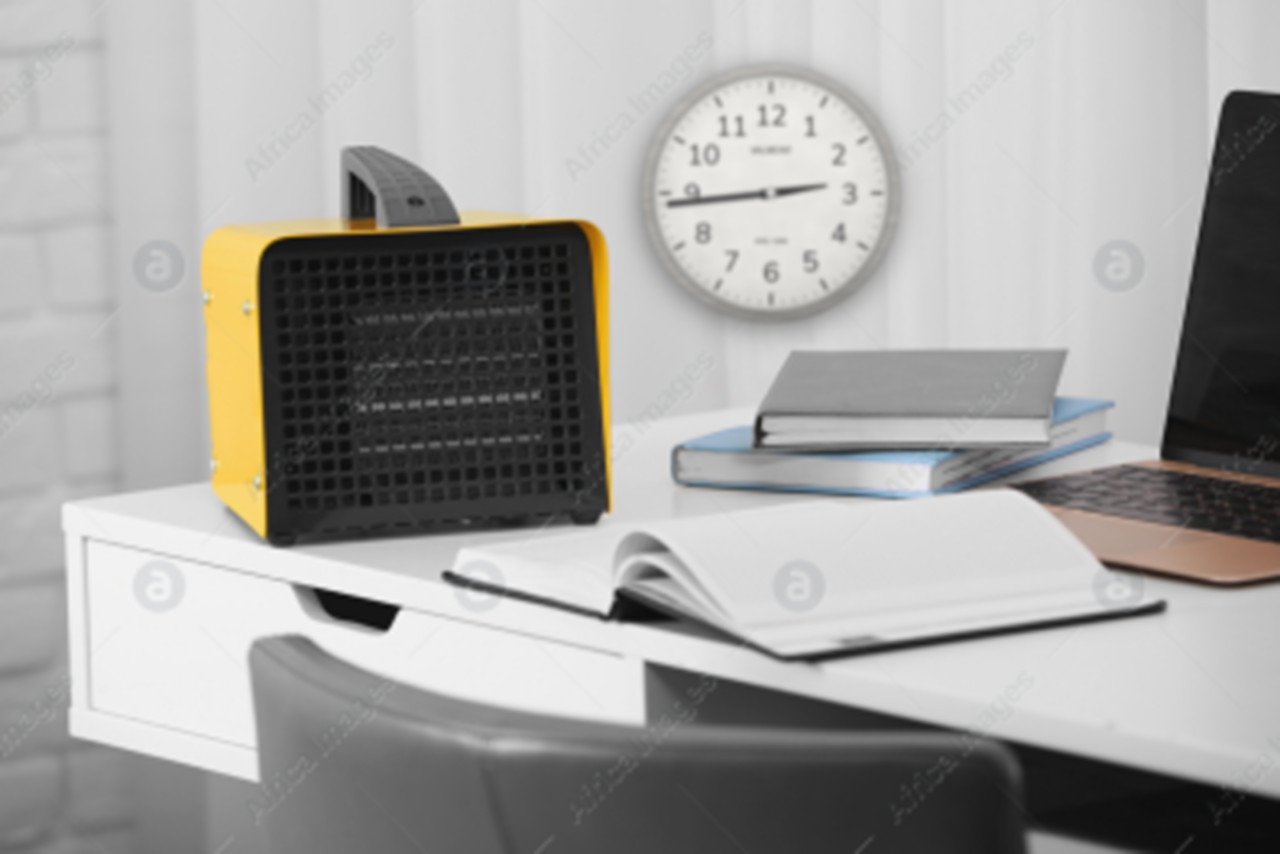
2:44
